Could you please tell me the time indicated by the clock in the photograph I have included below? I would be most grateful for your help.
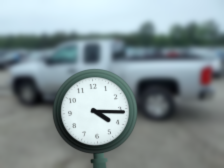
4:16
